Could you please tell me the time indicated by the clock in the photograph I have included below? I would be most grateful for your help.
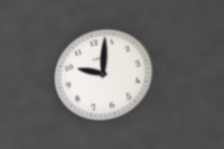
10:03
